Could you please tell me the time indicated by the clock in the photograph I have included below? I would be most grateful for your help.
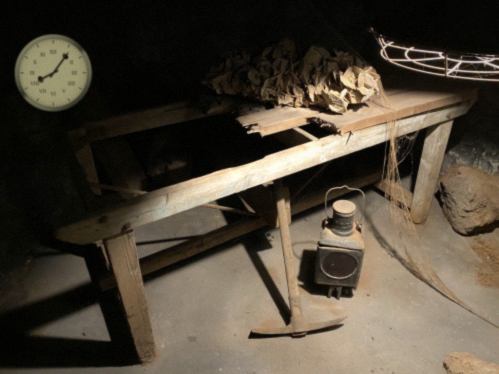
8:06
